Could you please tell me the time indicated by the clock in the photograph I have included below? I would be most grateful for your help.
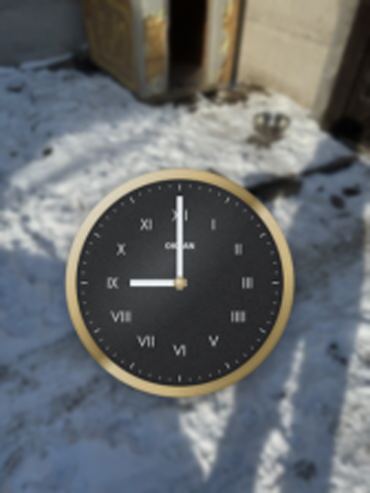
9:00
